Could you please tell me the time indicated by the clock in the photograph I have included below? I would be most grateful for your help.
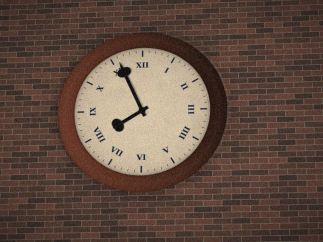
7:56
